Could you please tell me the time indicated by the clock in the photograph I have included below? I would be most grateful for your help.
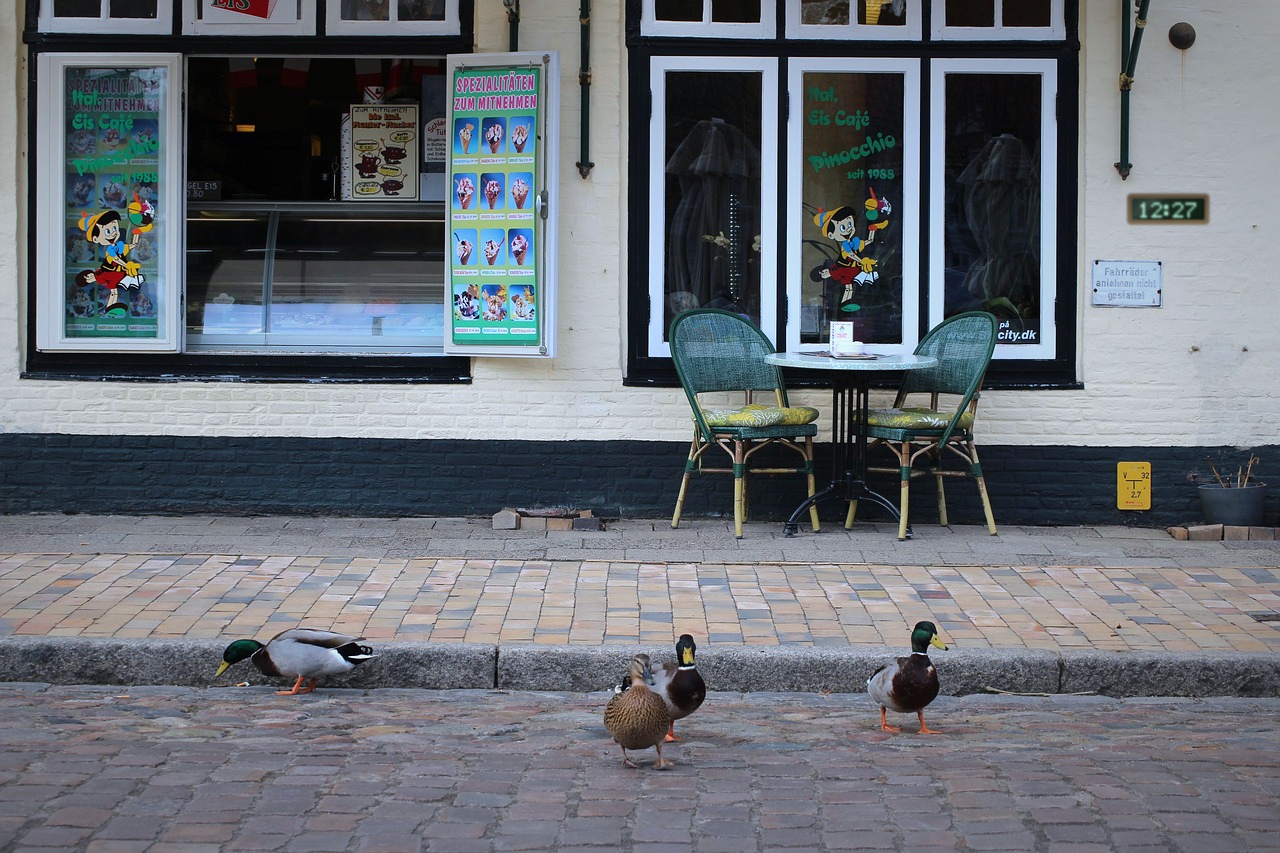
12:27
